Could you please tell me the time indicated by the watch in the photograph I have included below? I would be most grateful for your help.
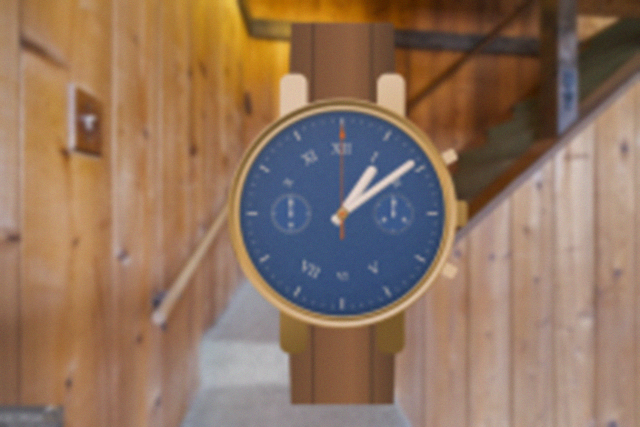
1:09
